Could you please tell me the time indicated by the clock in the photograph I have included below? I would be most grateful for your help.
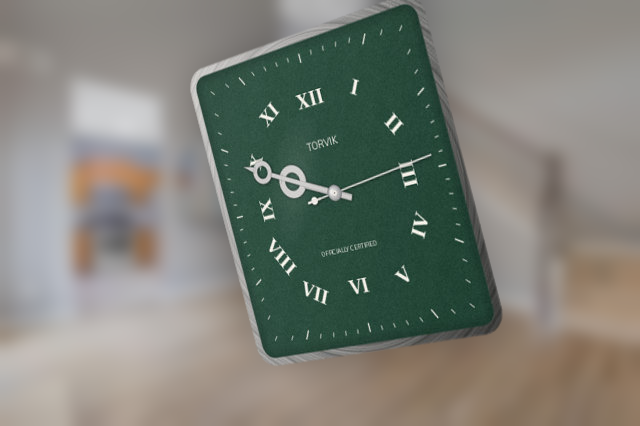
9:49:14
